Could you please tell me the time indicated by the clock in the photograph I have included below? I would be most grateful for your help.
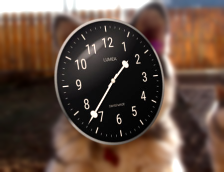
1:37
